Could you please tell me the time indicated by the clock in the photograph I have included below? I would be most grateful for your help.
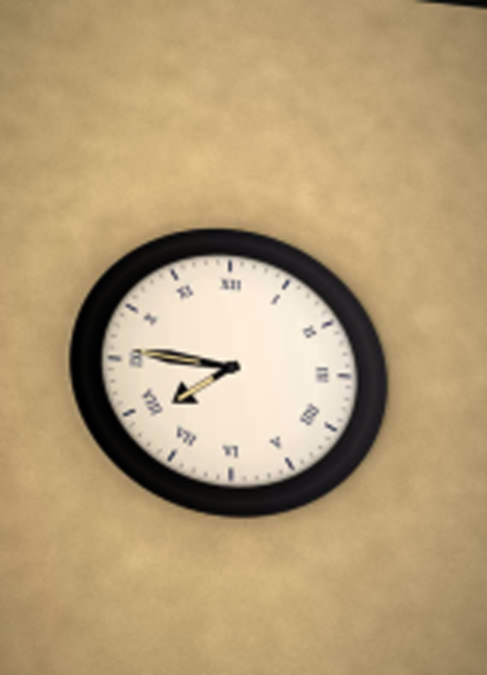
7:46
